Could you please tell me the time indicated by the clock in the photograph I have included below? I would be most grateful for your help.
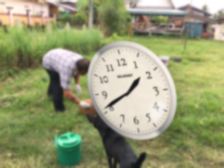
1:41
